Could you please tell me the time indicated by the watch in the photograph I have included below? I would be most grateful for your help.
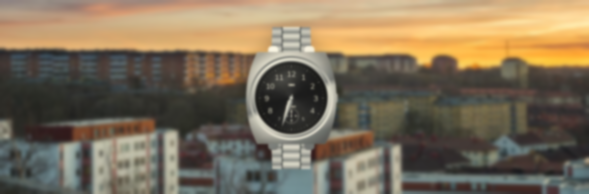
6:33
